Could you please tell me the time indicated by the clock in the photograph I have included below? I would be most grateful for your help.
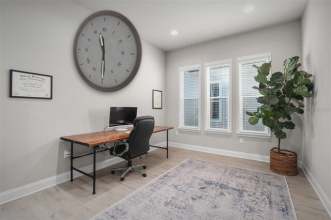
11:30
